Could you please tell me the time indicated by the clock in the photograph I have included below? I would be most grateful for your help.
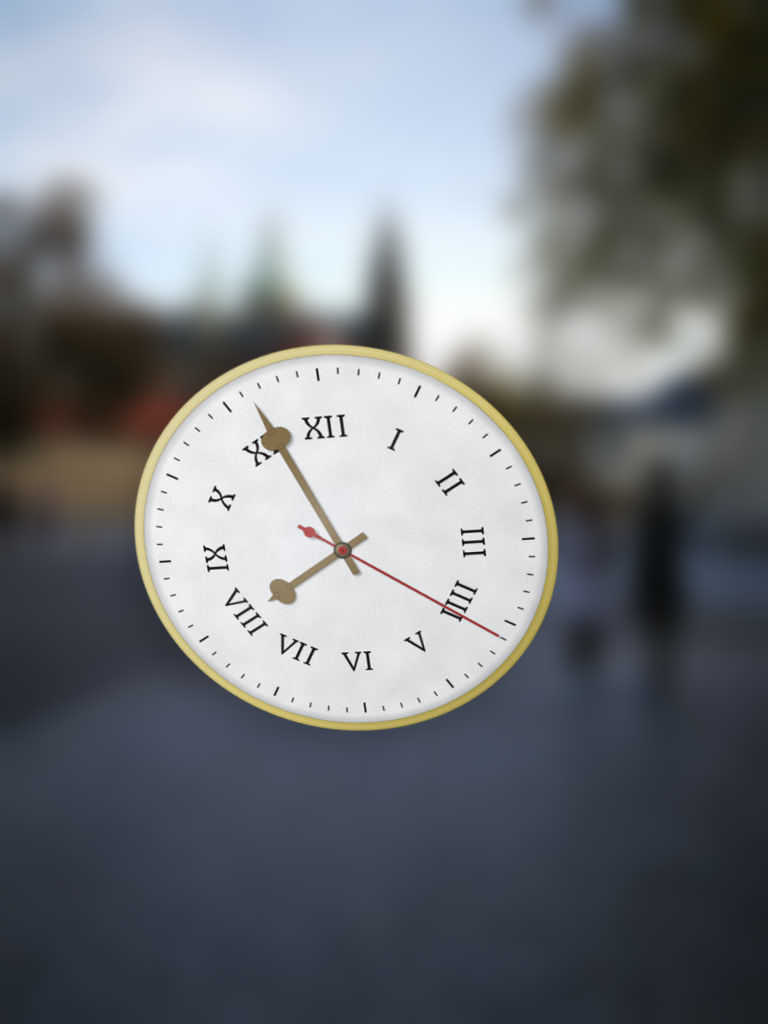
7:56:21
